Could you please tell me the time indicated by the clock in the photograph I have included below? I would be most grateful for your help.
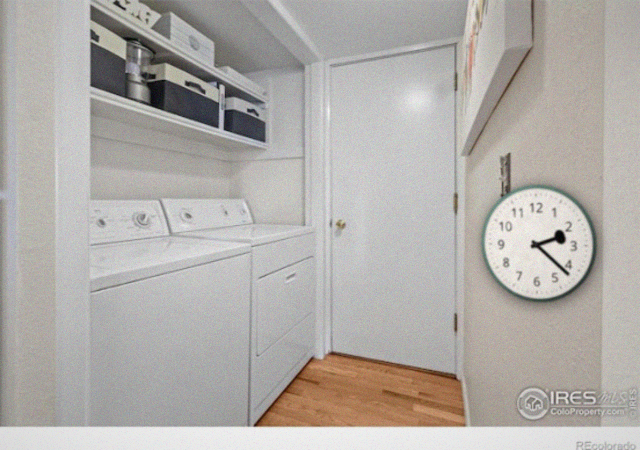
2:22
